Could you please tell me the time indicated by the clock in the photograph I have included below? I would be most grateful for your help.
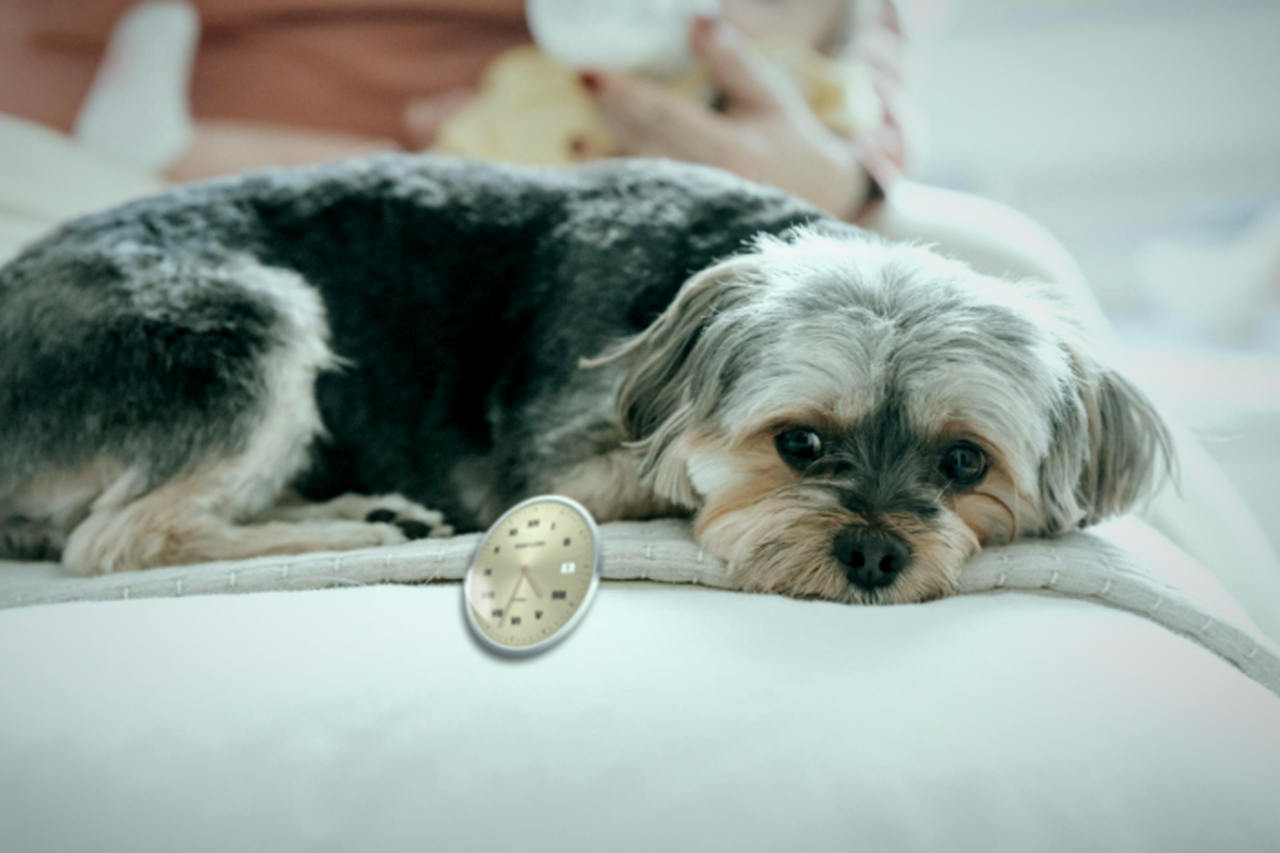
4:33
